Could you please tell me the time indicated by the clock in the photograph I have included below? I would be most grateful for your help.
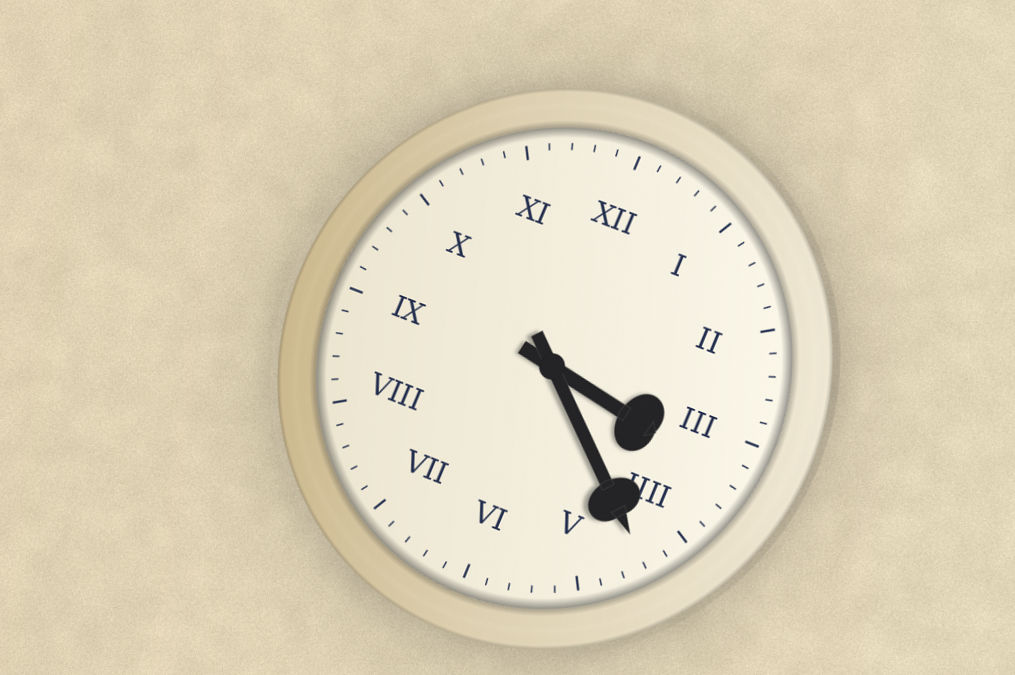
3:22
